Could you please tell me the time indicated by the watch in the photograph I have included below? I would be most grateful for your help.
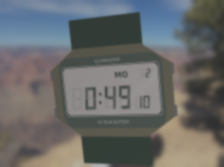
0:49:10
